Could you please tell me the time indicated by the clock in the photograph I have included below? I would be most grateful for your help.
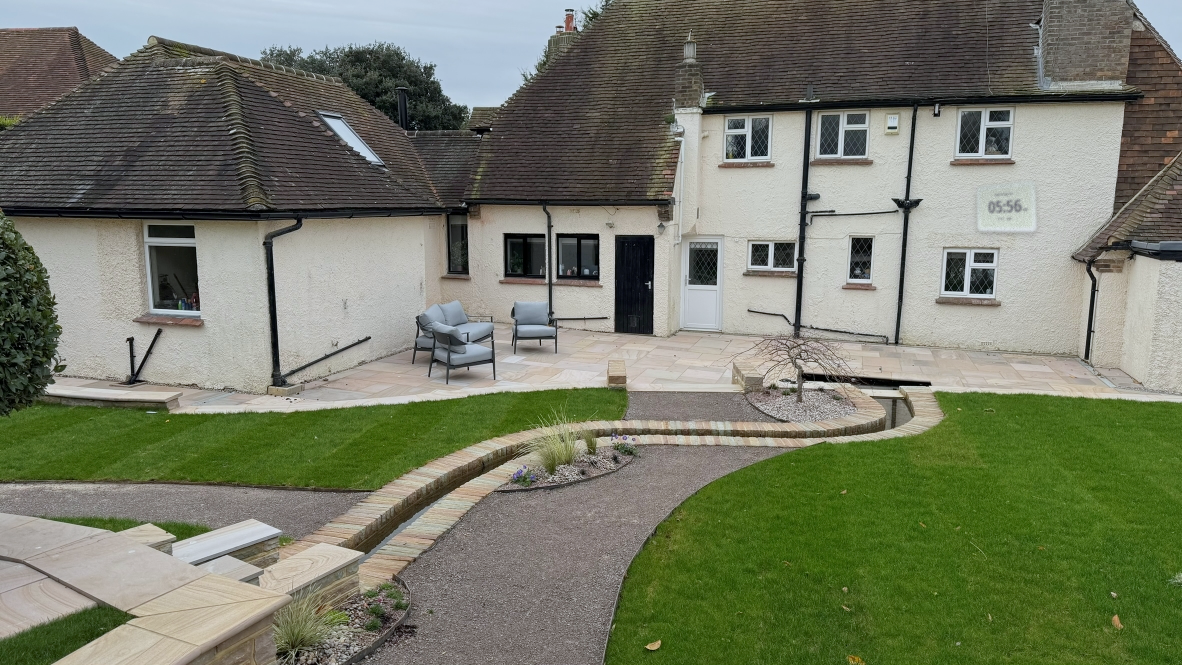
5:56
